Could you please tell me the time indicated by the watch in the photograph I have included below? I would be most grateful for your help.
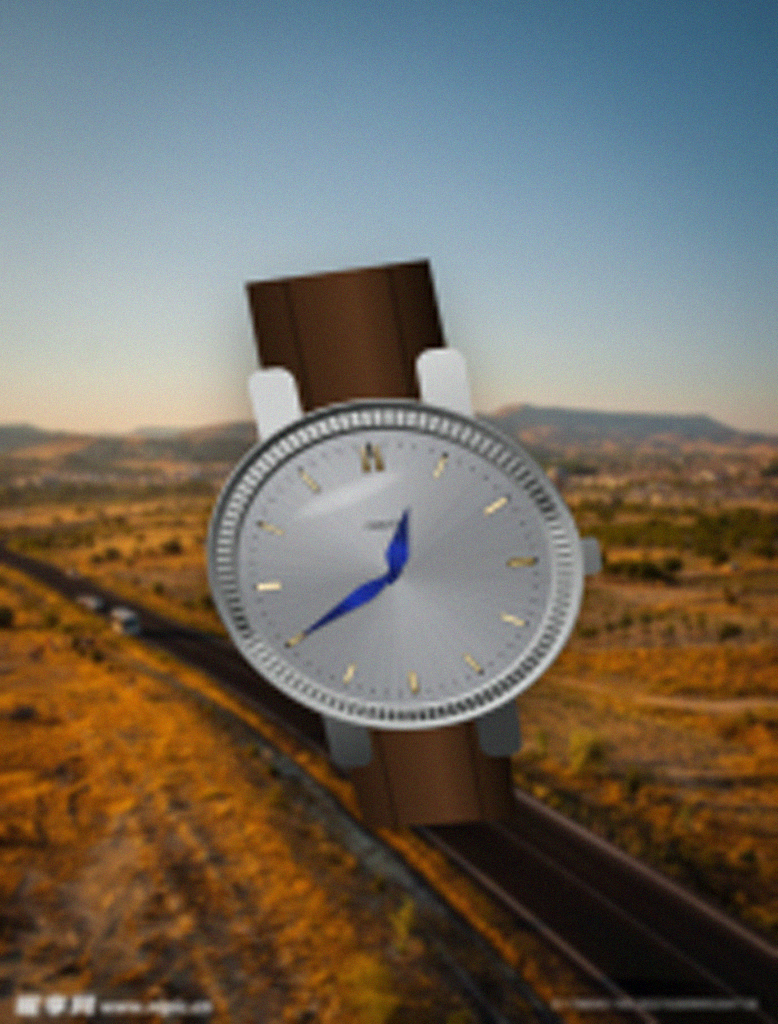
12:40
